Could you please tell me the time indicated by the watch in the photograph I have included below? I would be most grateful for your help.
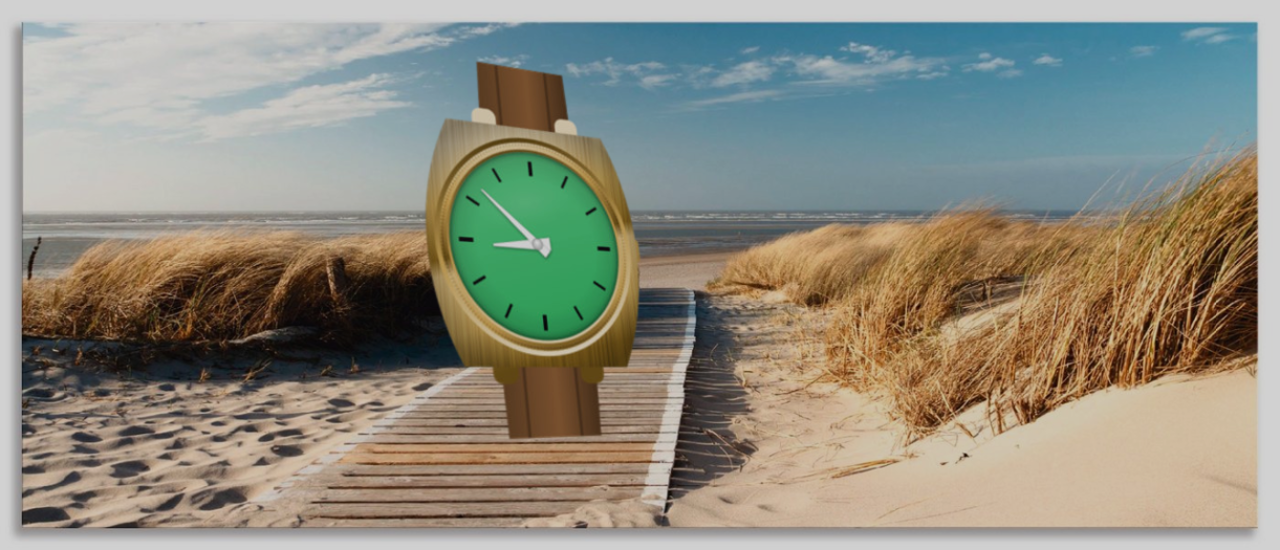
8:52
